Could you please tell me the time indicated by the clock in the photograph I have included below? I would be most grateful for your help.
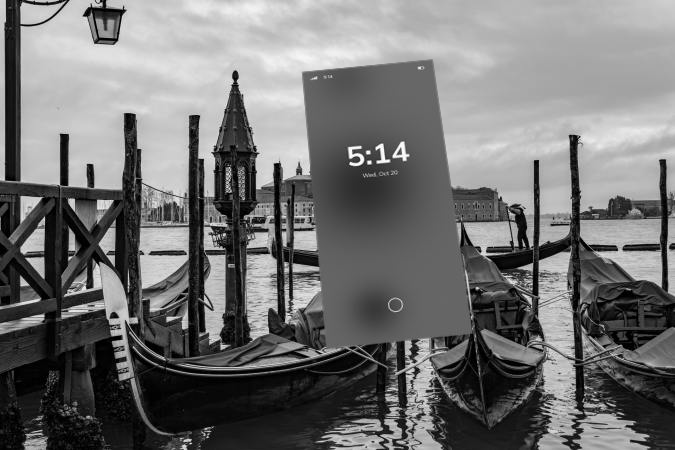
5:14
